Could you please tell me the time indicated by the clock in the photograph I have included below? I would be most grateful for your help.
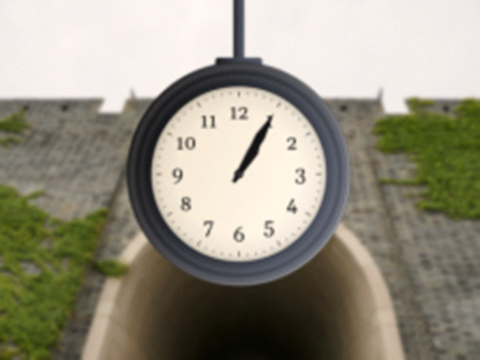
1:05
